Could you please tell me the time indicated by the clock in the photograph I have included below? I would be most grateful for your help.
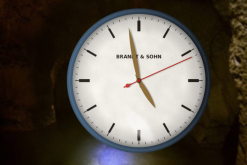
4:58:11
